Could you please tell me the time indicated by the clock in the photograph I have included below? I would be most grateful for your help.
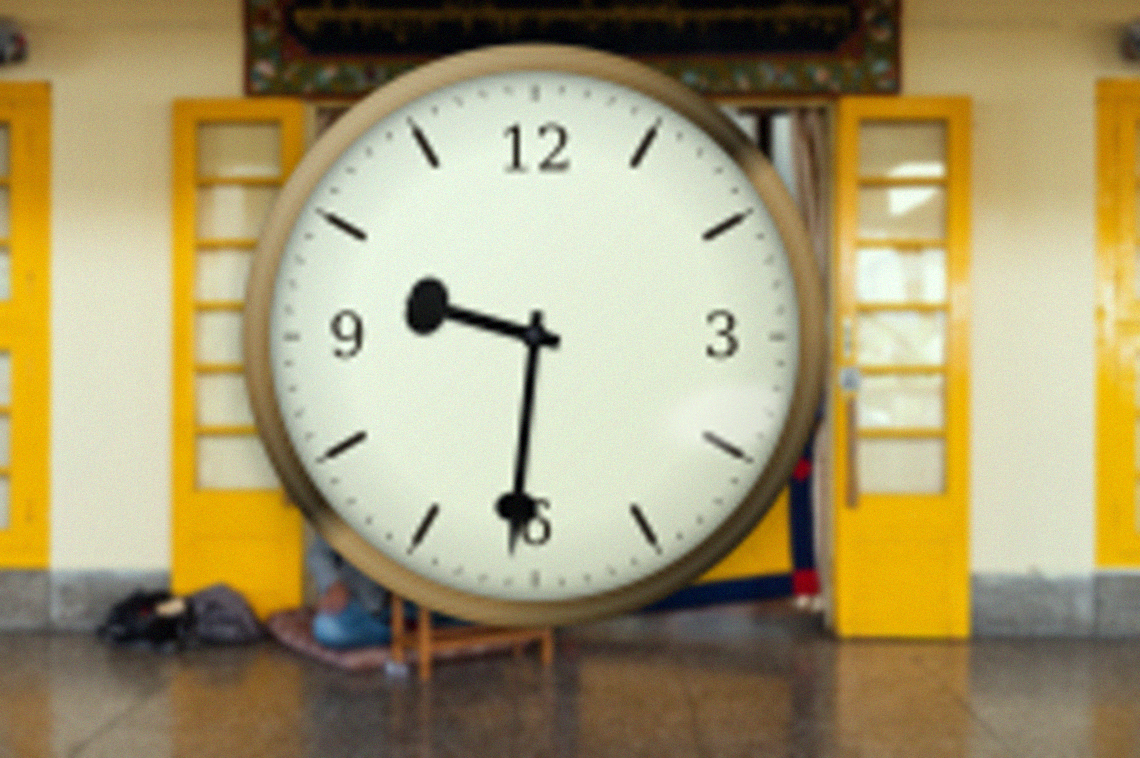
9:31
